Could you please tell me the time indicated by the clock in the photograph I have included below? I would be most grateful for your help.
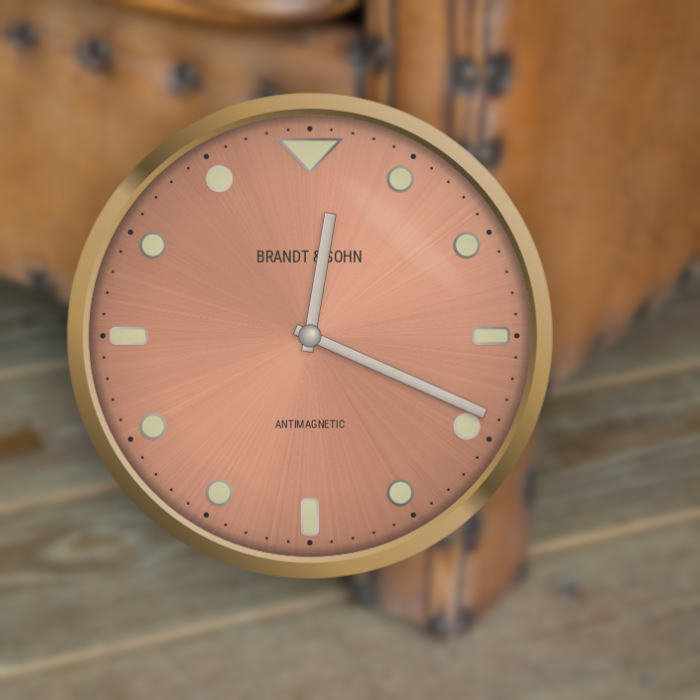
12:19
